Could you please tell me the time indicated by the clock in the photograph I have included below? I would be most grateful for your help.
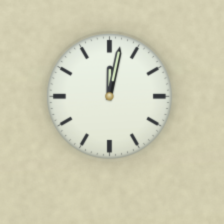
12:02
